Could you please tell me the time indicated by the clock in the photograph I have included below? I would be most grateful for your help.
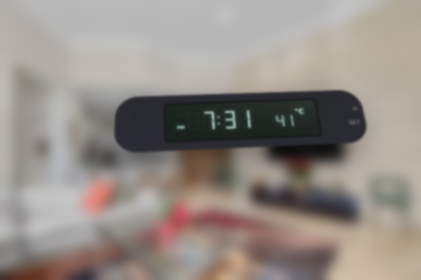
7:31
